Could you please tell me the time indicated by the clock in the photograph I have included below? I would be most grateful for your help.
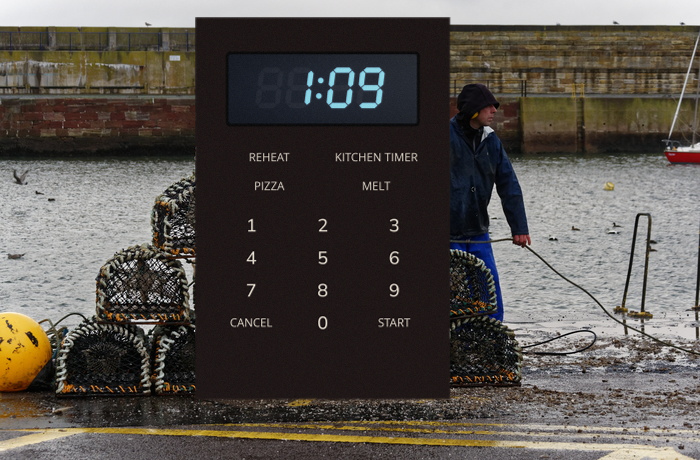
1:09
